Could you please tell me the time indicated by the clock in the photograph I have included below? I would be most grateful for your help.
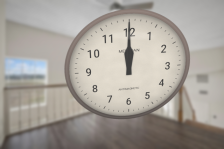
12:00
